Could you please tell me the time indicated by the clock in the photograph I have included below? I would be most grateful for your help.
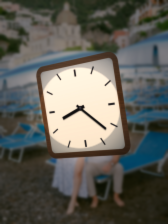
8:22
